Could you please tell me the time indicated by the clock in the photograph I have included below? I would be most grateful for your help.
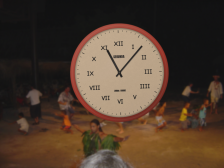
11:07
